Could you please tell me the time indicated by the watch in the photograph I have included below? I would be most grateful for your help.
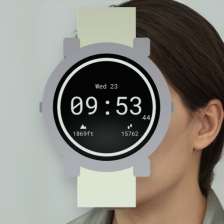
9:53:44
